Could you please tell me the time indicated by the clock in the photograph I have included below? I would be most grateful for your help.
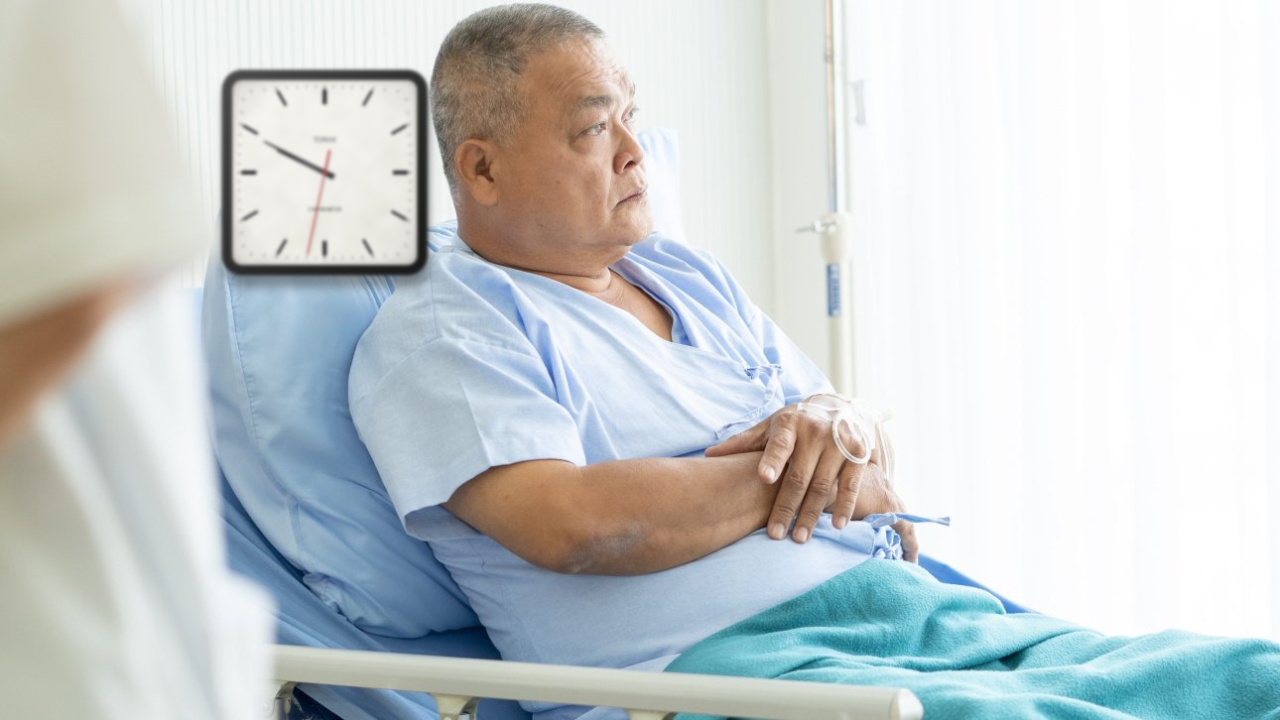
9:49:32
